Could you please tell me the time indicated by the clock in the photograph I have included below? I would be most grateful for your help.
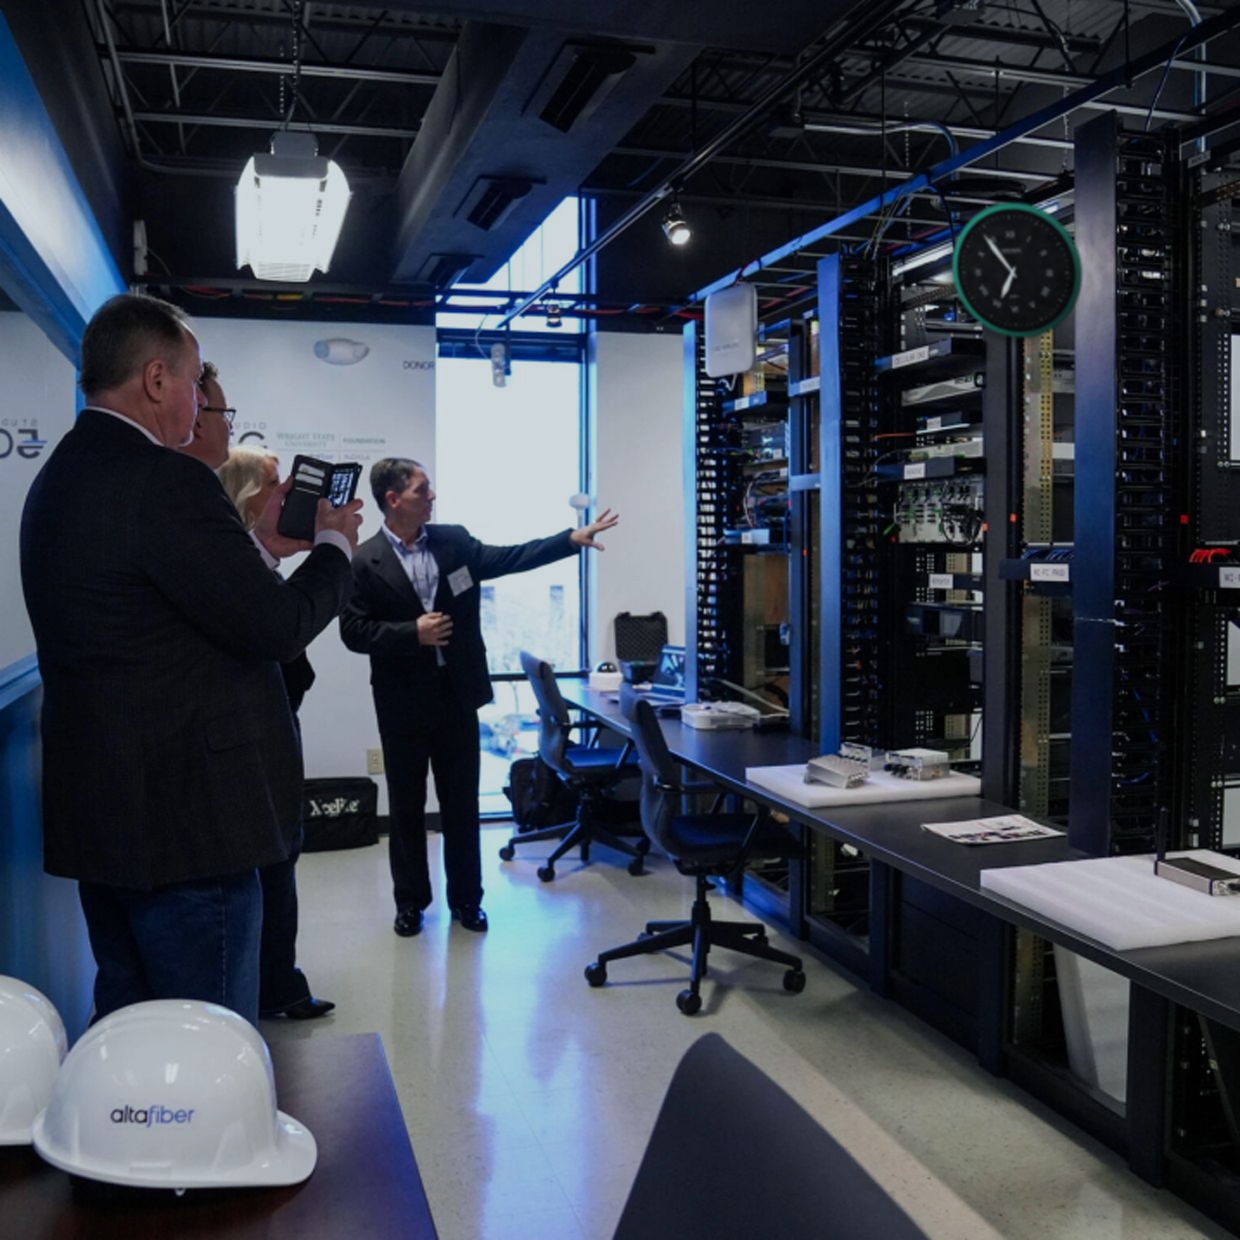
6:54
